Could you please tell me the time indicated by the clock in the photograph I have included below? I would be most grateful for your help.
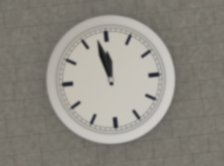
11:58
